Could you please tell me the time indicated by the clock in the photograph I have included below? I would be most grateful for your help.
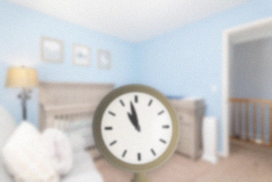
10:58
